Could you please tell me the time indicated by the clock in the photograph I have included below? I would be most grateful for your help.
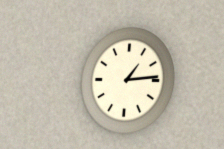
1:14
